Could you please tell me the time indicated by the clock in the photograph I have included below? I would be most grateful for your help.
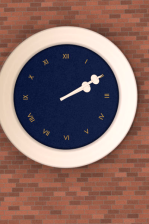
2:10
